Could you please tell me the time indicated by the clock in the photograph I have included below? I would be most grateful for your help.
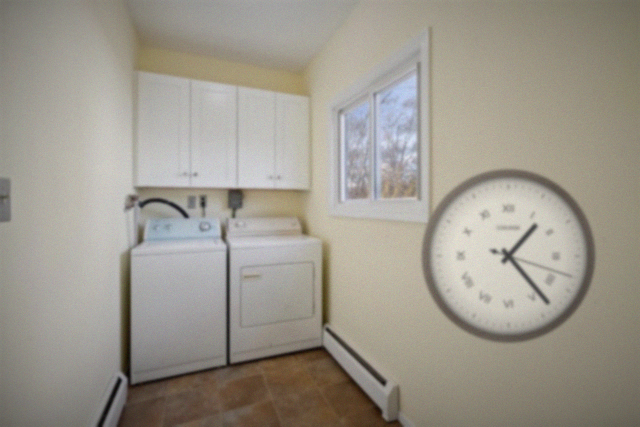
1:23:18
